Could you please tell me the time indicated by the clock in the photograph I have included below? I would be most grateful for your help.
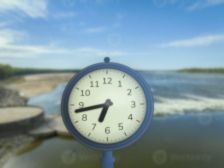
6:43
